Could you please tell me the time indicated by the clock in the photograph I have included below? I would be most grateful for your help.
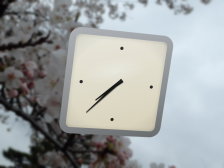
7:37
